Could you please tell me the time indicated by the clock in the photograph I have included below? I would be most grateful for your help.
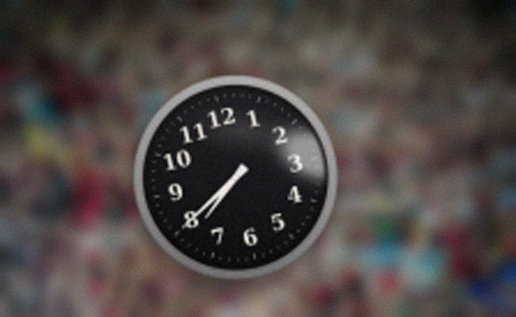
7:40
